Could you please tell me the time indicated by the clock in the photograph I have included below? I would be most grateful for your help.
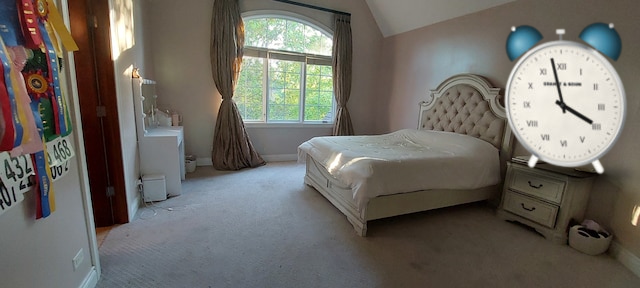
3:58
